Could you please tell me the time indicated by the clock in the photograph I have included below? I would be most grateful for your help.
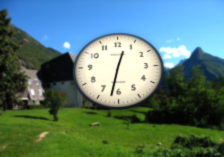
12:32
